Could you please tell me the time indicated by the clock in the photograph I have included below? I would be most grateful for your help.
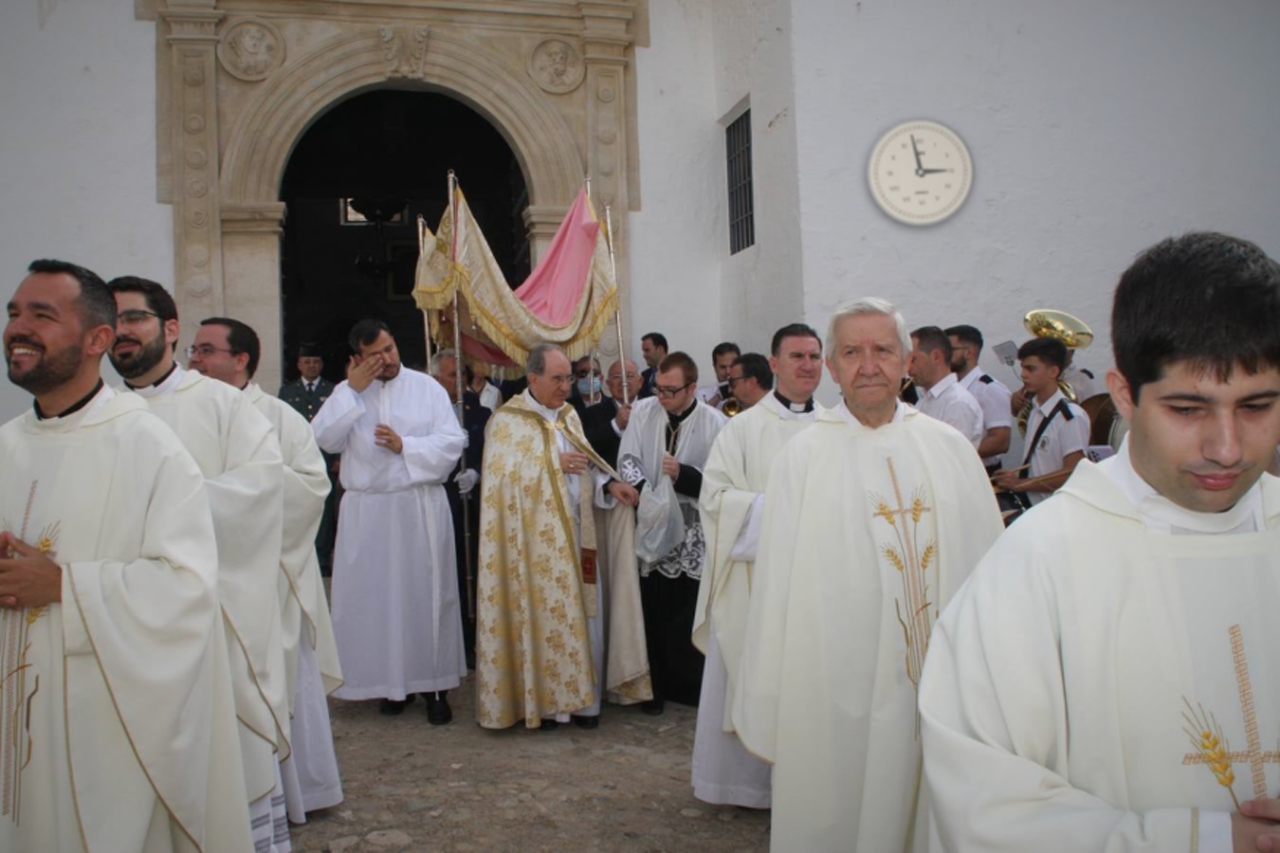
2:58
